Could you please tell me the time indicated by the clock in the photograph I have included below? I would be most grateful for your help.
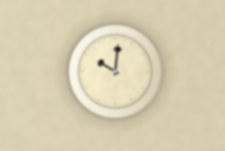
10:01
